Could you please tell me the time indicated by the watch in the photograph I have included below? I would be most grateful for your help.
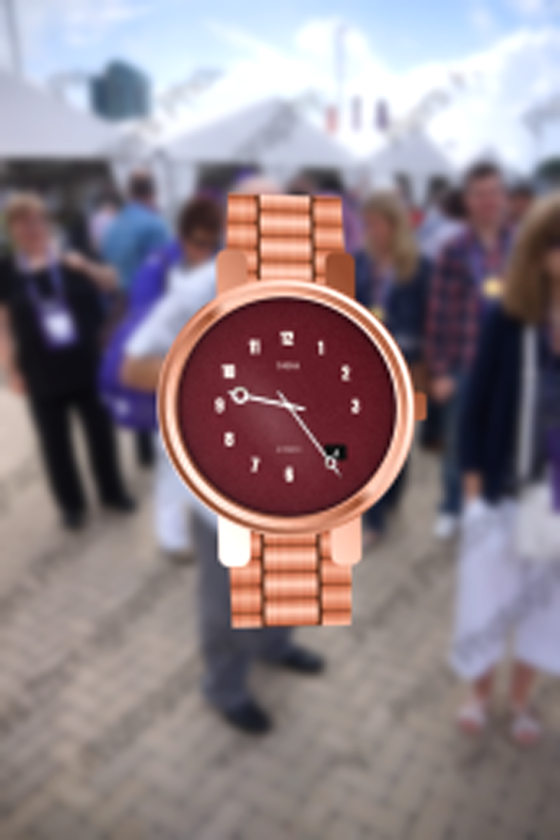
9:24
